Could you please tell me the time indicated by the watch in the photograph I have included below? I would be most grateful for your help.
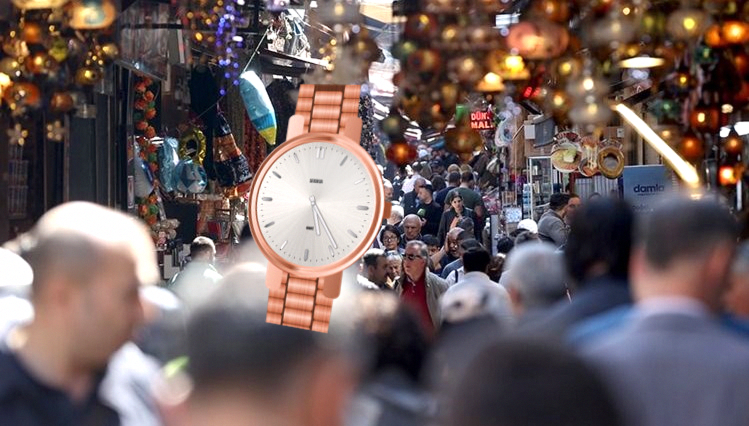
5:24
